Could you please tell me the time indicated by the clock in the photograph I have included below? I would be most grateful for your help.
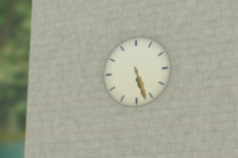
5:27
